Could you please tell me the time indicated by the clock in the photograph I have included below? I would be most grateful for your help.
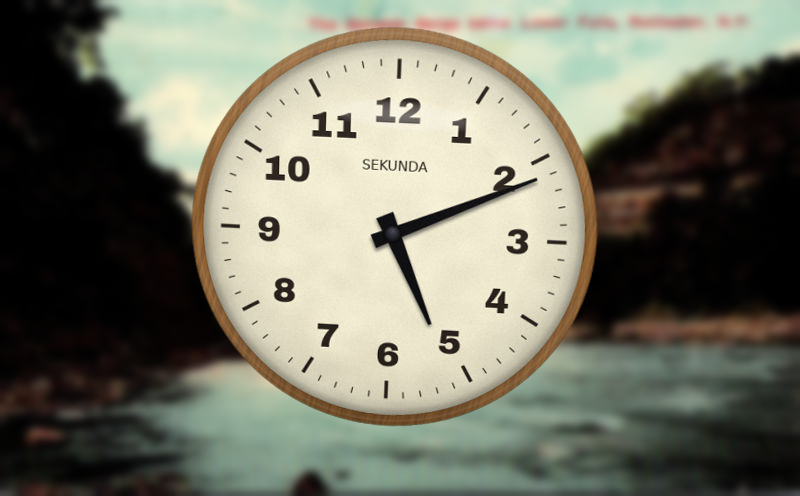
5:11
